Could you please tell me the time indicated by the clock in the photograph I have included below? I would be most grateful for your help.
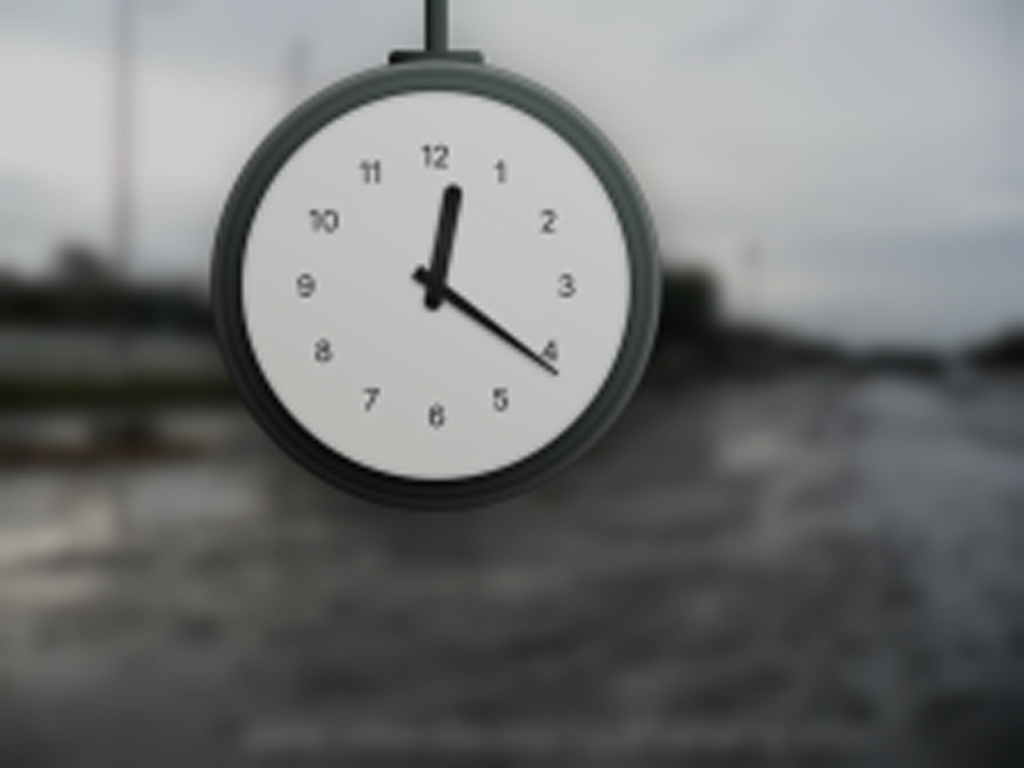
12:21
